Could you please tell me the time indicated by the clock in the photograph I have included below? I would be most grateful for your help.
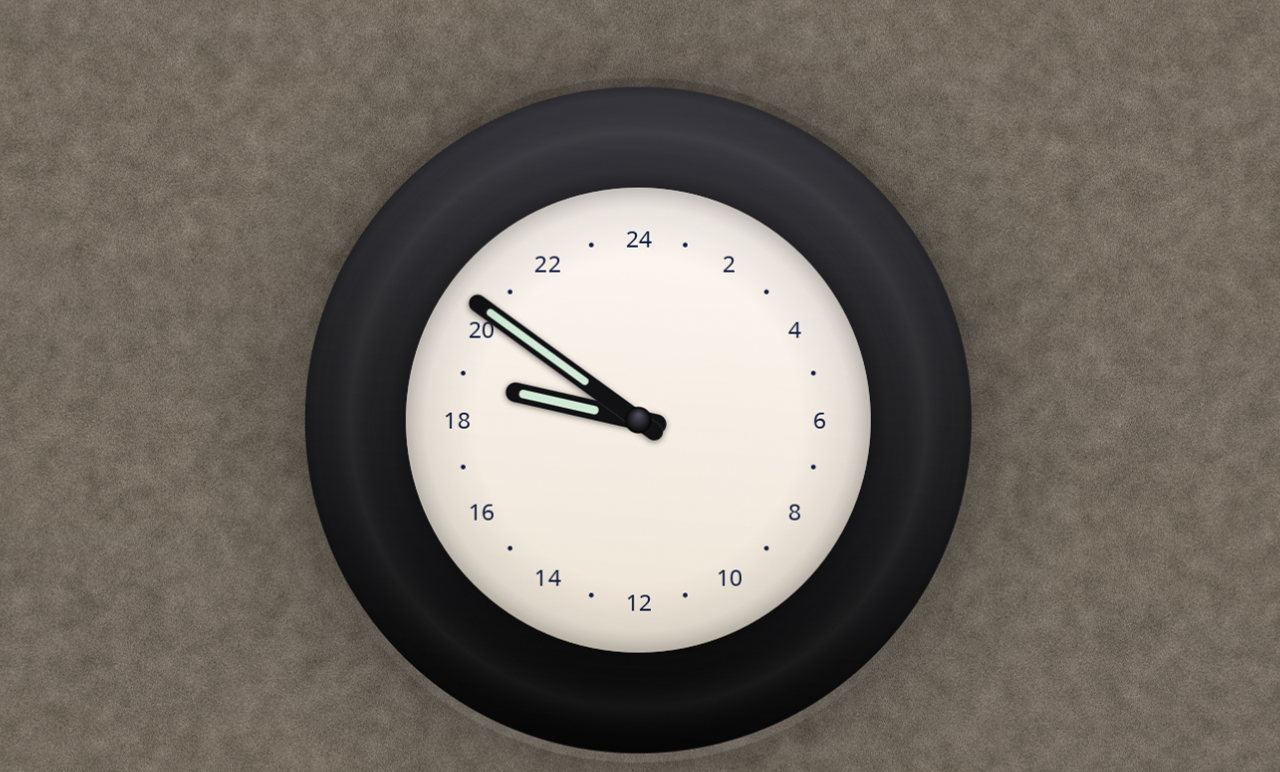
18:51
